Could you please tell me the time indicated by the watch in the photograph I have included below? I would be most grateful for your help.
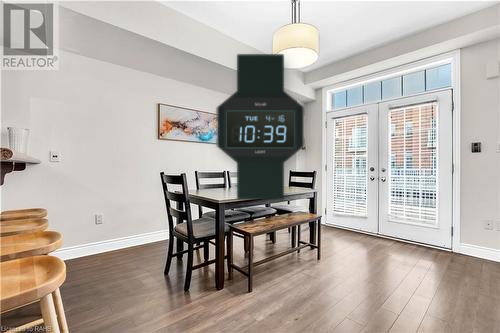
10:39
